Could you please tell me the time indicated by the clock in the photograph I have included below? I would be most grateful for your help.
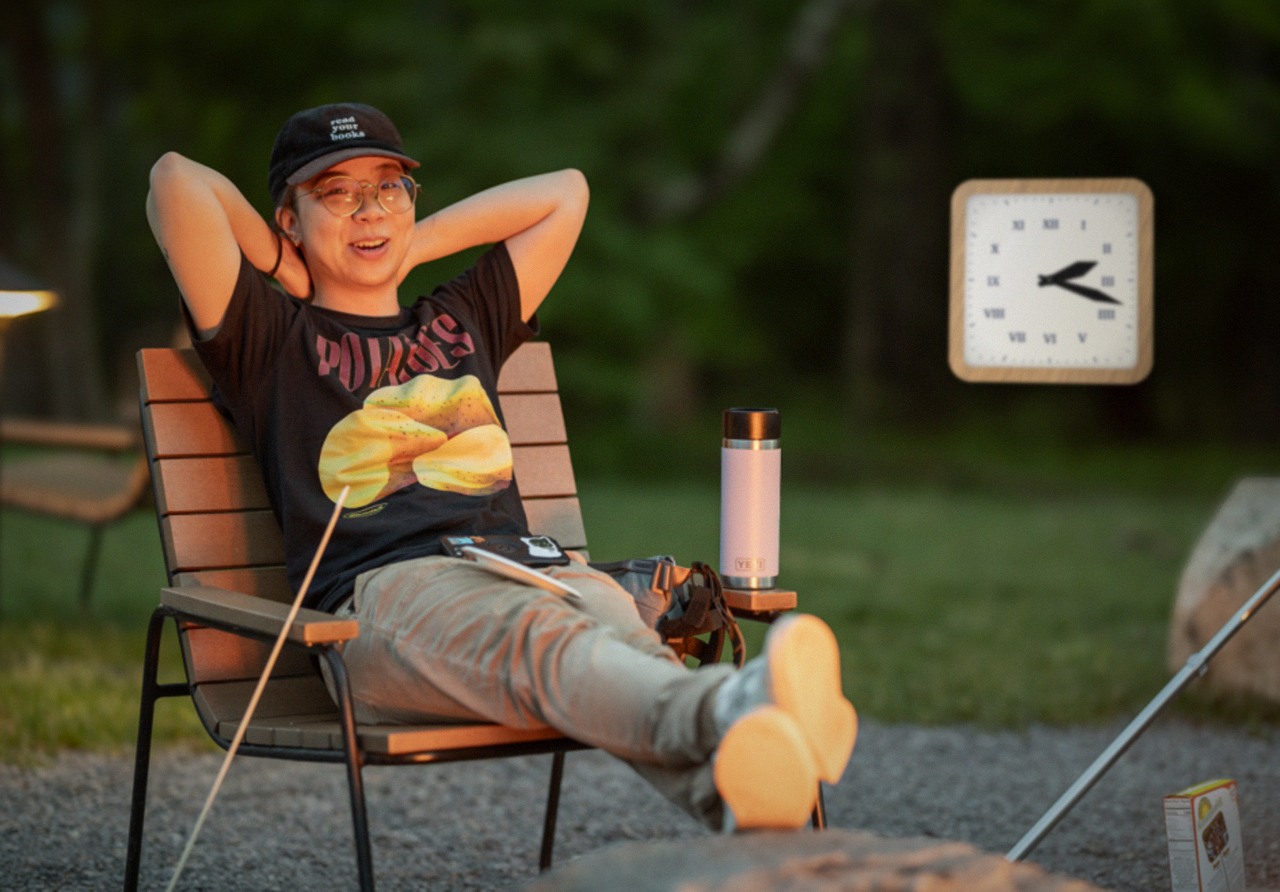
2:18
